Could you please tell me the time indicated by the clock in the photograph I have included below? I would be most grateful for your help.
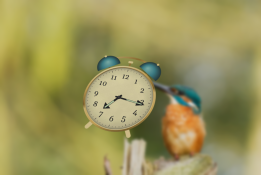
7:16
